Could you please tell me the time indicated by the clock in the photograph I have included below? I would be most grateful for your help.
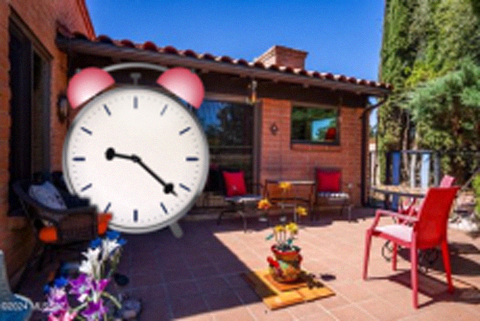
9:22
